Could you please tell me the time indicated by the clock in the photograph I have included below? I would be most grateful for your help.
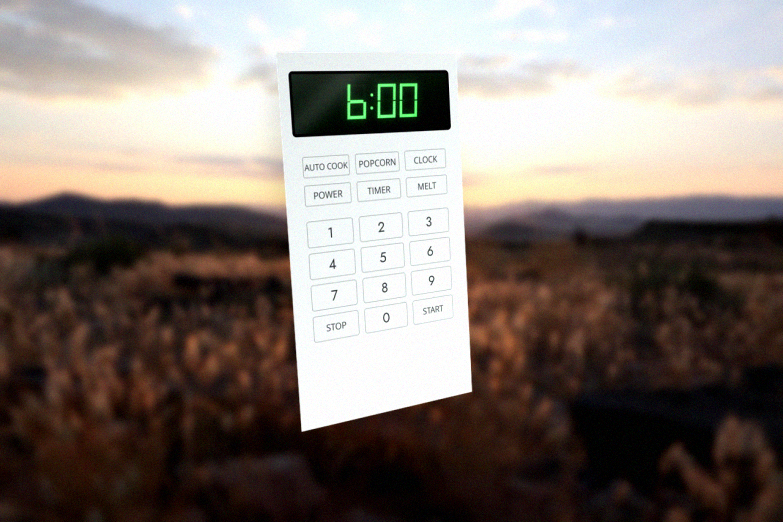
6:00
